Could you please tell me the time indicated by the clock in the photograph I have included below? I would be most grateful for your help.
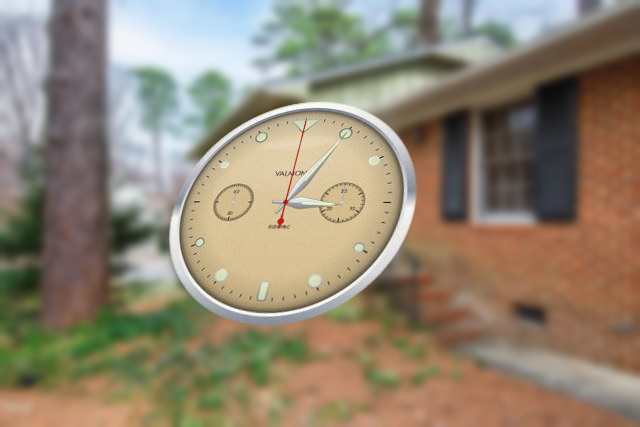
3:05
